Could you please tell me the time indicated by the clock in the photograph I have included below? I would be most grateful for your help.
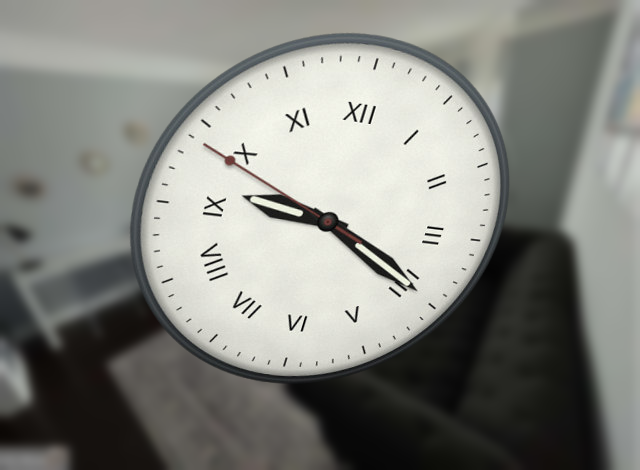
9:19:49
